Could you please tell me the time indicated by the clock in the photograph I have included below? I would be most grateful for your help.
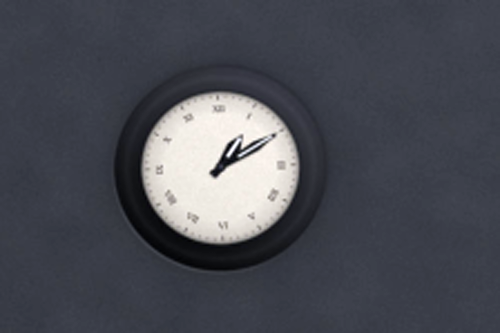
1:10
